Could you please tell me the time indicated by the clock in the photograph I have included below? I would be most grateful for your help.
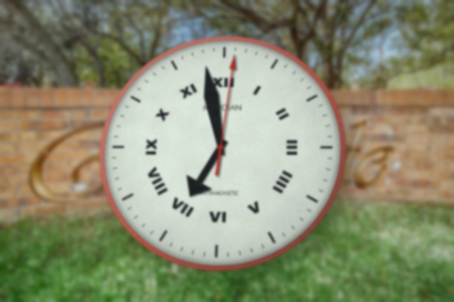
6:58:01
